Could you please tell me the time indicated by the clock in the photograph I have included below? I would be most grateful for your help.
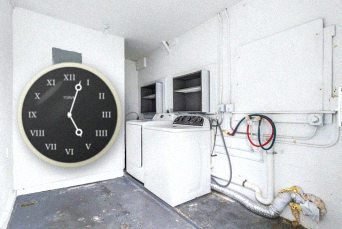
5:03
